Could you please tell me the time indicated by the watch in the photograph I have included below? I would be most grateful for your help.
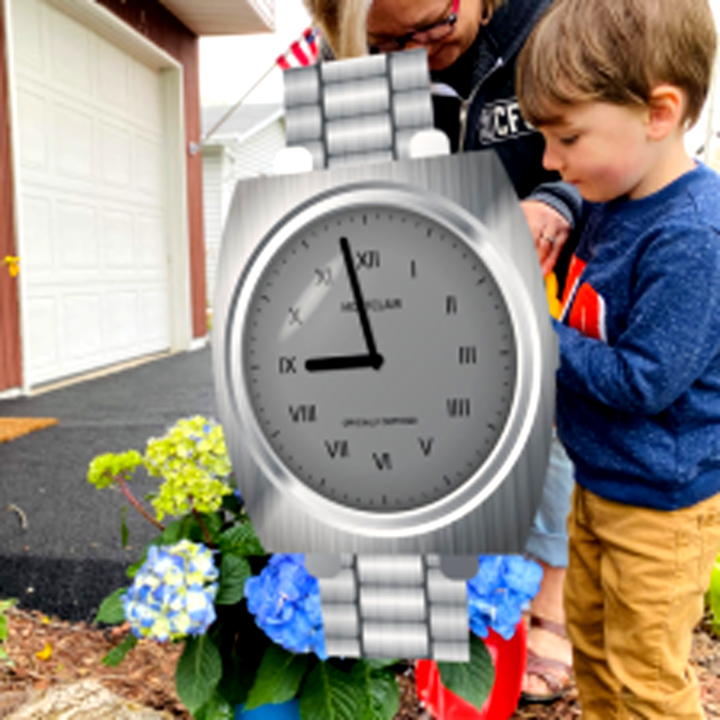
8:58
